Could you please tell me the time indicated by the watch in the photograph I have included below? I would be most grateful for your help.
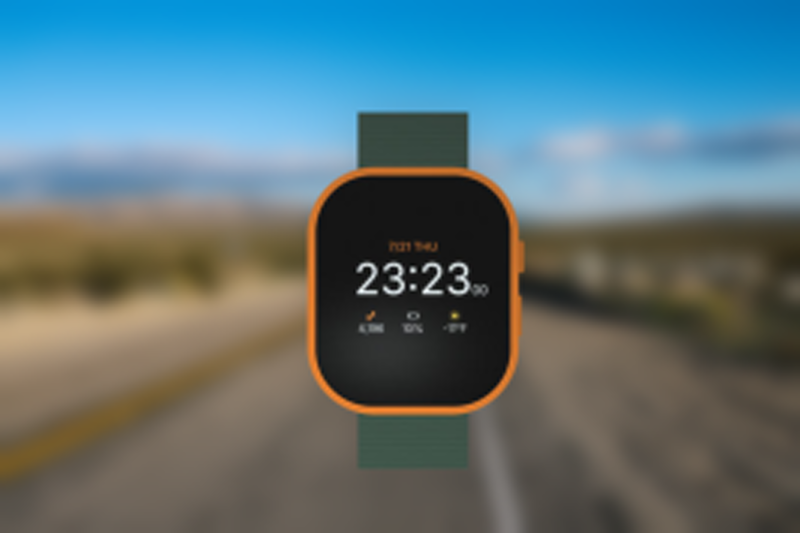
23:23
